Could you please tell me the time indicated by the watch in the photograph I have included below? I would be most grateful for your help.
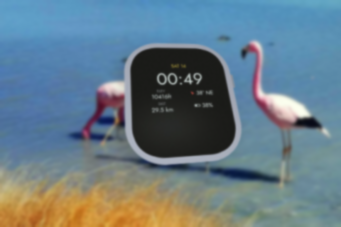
0:49
